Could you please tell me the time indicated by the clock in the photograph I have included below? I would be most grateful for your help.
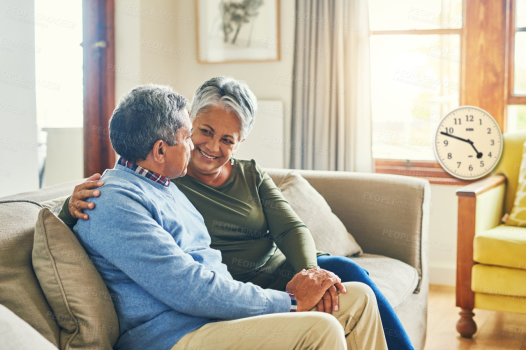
4:48
